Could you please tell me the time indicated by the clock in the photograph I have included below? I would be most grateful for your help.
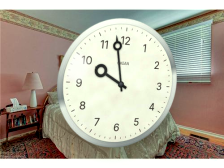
9:58
